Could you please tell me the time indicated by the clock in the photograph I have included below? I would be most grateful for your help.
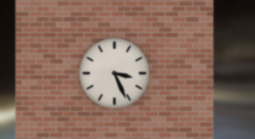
3:26
